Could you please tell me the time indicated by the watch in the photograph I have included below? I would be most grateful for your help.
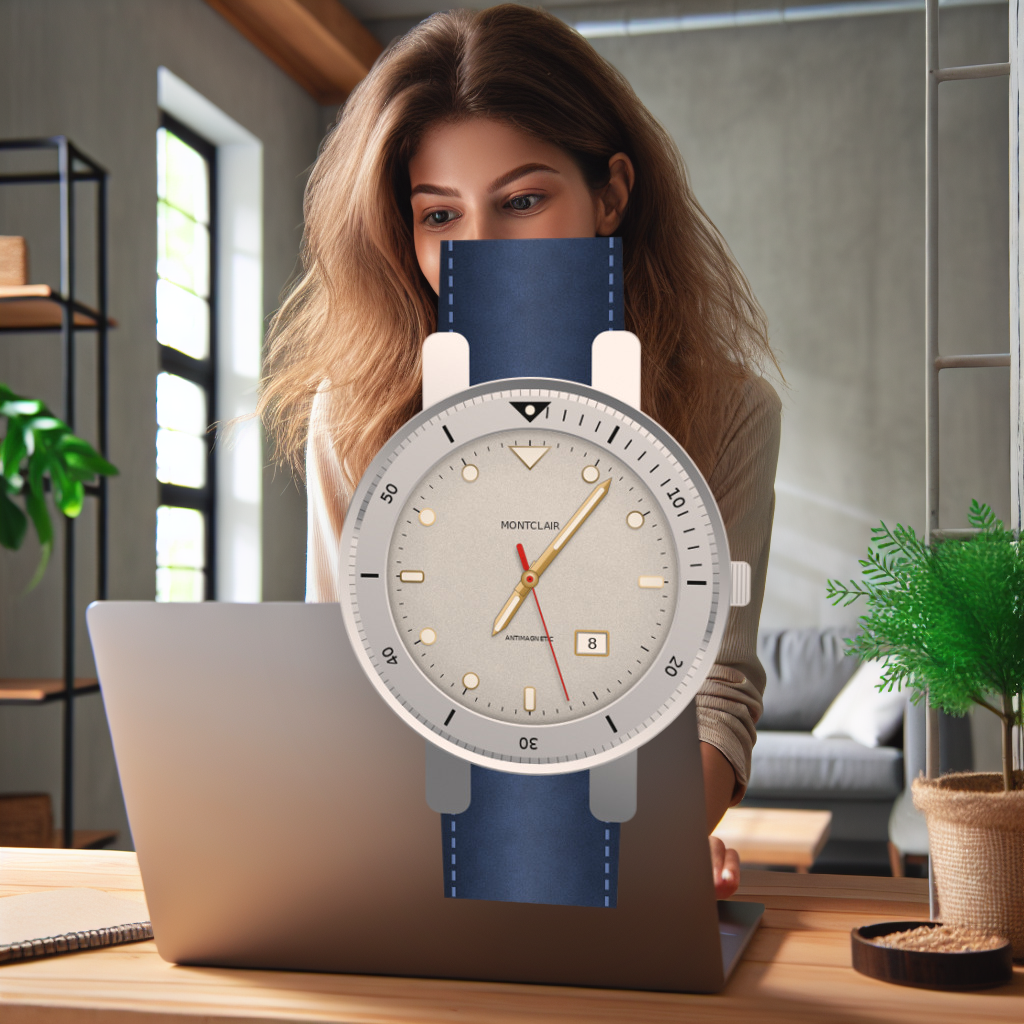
7:06:27
